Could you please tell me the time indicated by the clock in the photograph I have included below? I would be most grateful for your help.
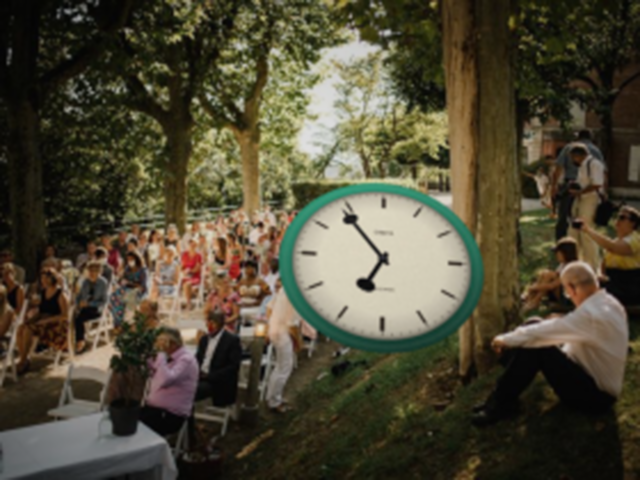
6:54
